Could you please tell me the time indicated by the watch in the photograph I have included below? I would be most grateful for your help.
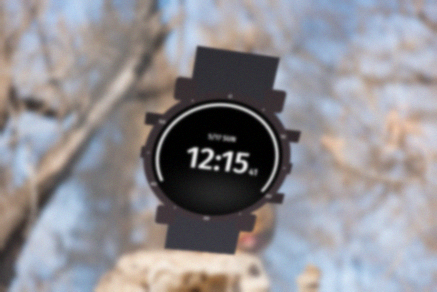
12:15
